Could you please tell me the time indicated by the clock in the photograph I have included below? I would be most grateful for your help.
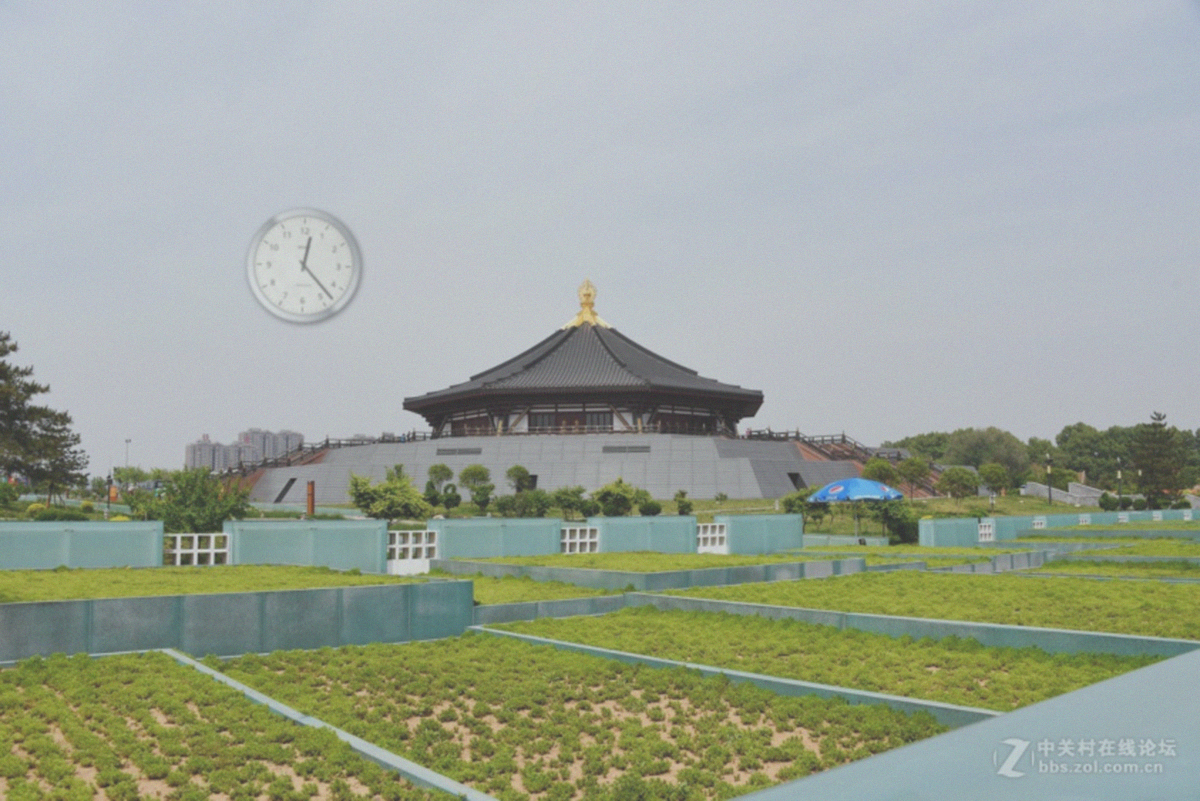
12:23
